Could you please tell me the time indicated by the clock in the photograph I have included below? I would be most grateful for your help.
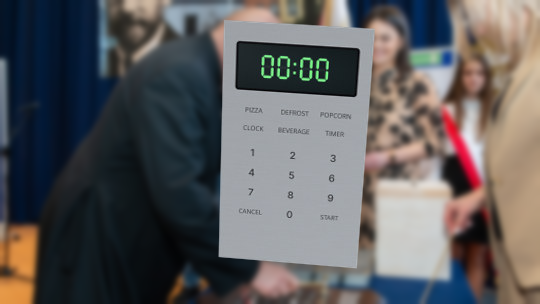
0:00
